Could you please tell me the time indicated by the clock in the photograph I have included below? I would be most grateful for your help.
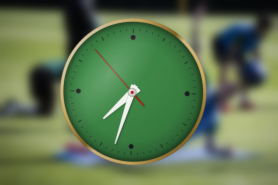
7:32:53
